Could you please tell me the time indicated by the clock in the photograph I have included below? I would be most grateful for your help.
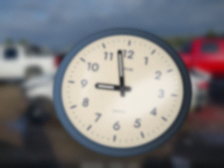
8:58
